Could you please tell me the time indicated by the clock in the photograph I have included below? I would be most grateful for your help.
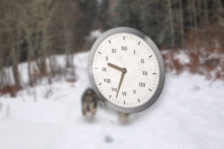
9:33
